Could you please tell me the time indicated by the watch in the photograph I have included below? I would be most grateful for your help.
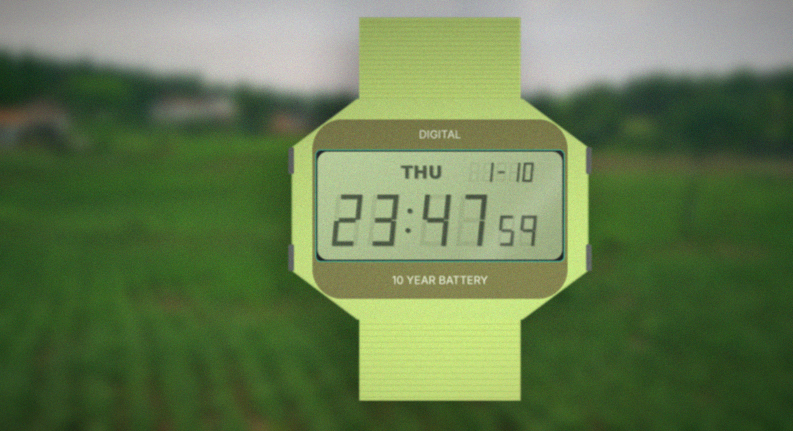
23:47:59
